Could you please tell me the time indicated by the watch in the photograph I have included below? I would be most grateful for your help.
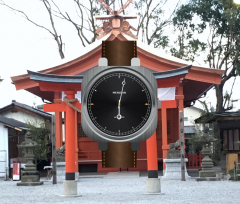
6:02
